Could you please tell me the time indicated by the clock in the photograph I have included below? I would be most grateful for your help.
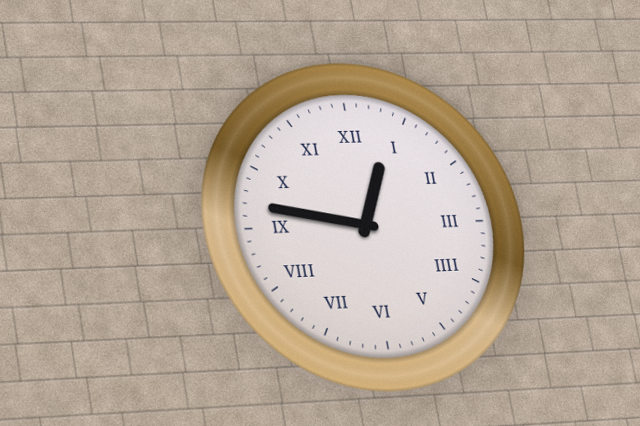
12:47
